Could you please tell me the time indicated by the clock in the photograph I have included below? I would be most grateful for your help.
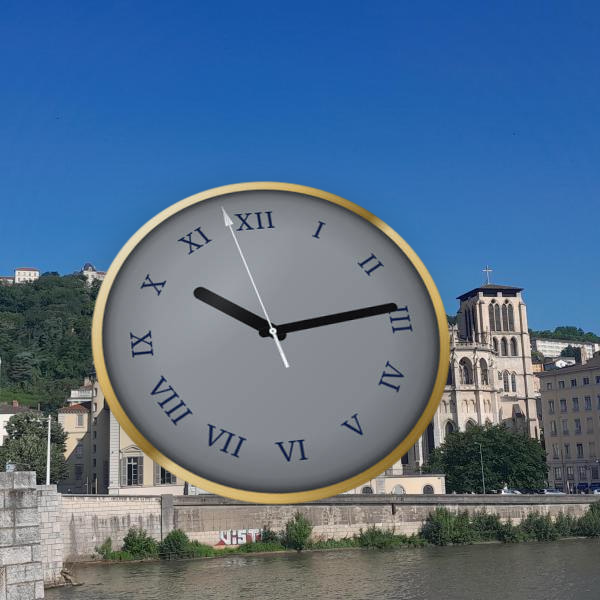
10:13:58
